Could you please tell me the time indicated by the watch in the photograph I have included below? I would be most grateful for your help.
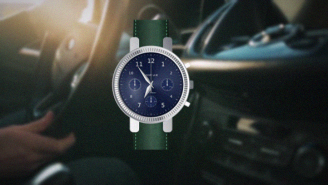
6:54
